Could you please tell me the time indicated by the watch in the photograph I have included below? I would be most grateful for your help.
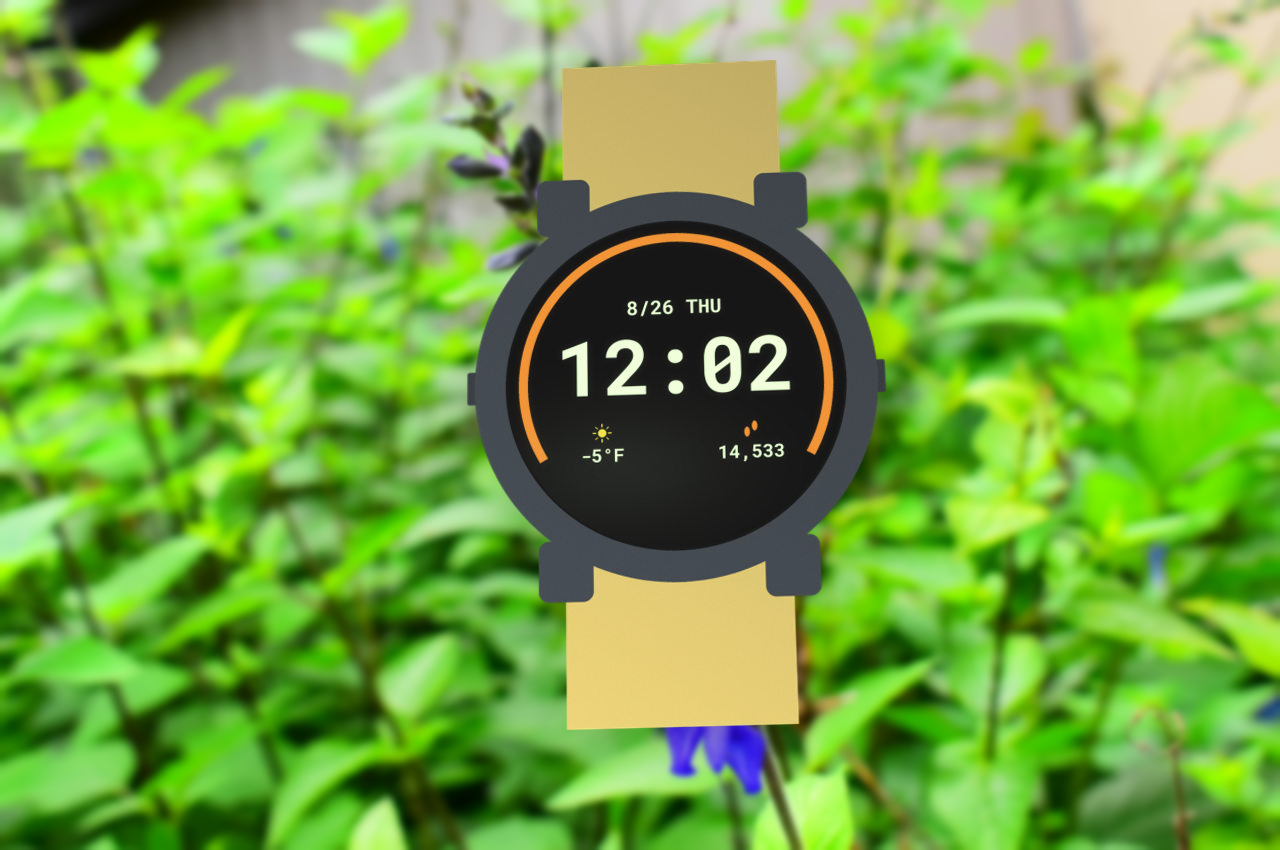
12:02
